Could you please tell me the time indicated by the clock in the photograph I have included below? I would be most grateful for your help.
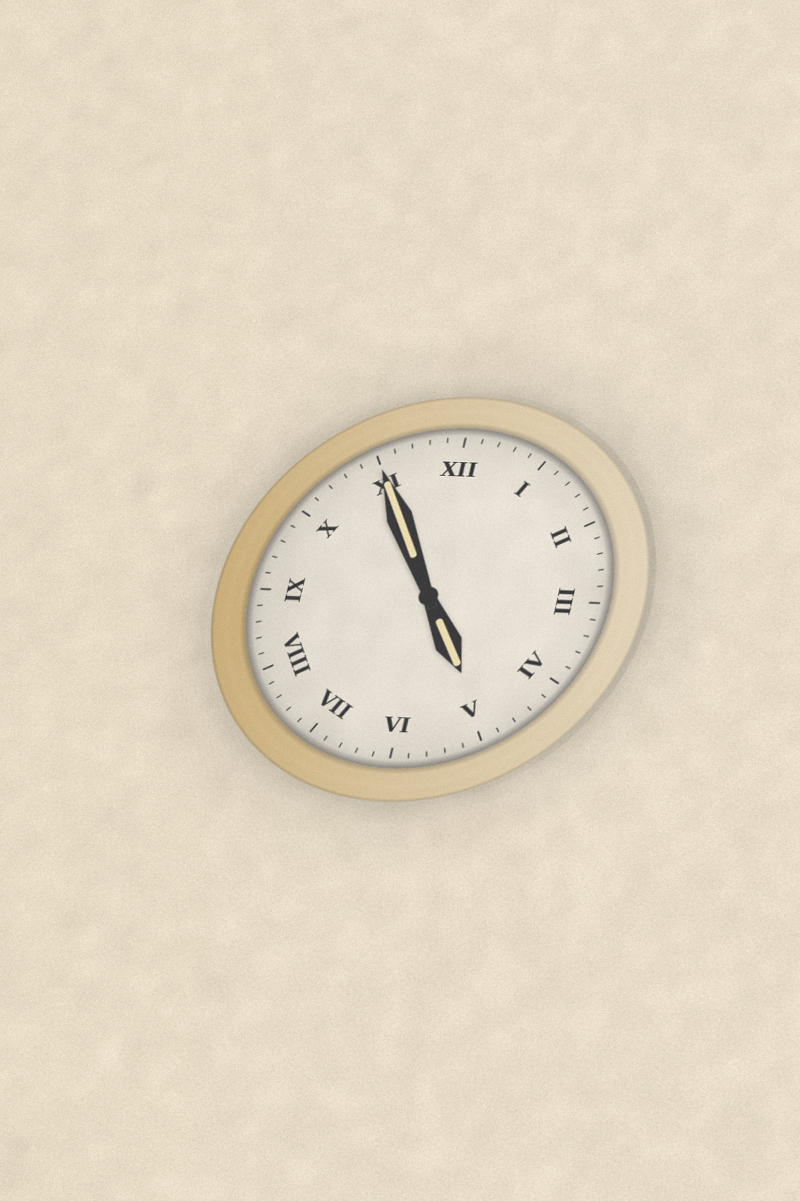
4:55
